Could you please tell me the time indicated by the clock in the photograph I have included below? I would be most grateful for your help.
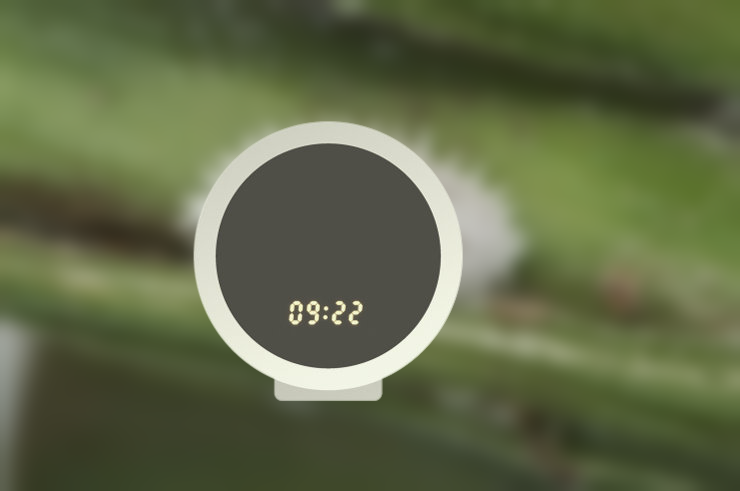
9:22
